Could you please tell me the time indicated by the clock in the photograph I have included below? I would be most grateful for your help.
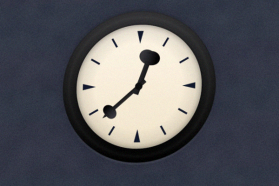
12:38
